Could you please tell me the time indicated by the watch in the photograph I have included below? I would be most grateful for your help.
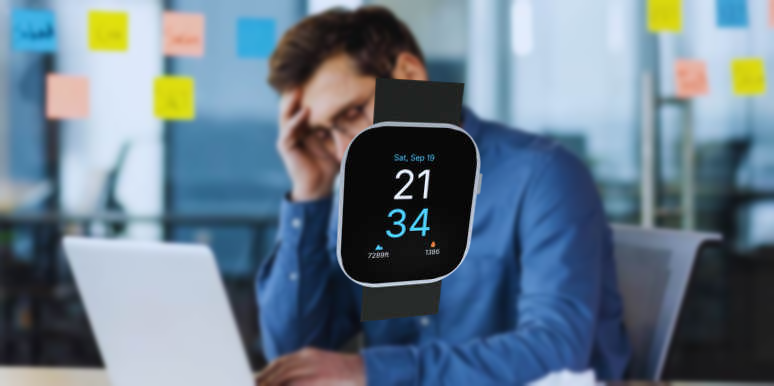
21:34
